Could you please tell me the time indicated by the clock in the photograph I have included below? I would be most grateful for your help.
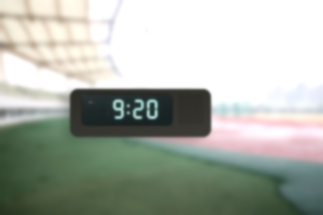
9:20
